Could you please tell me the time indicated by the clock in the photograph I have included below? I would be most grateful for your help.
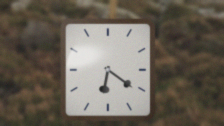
6:21
